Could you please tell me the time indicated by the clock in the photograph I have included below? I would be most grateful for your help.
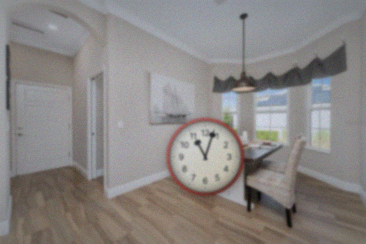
11:03
